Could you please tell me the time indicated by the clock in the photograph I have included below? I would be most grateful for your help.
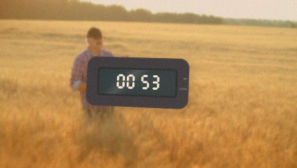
0:53
